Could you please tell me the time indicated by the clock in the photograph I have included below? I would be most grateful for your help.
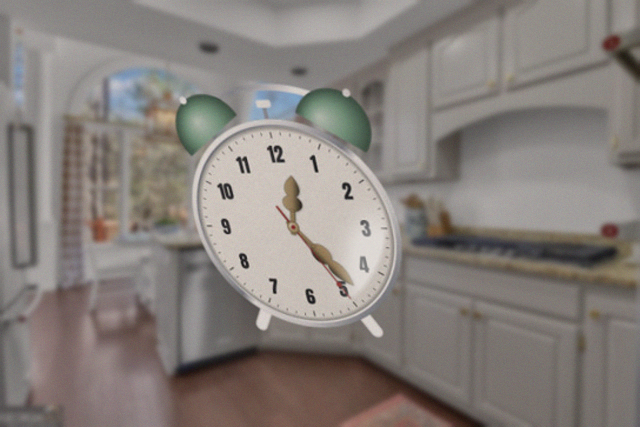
12:23:25
